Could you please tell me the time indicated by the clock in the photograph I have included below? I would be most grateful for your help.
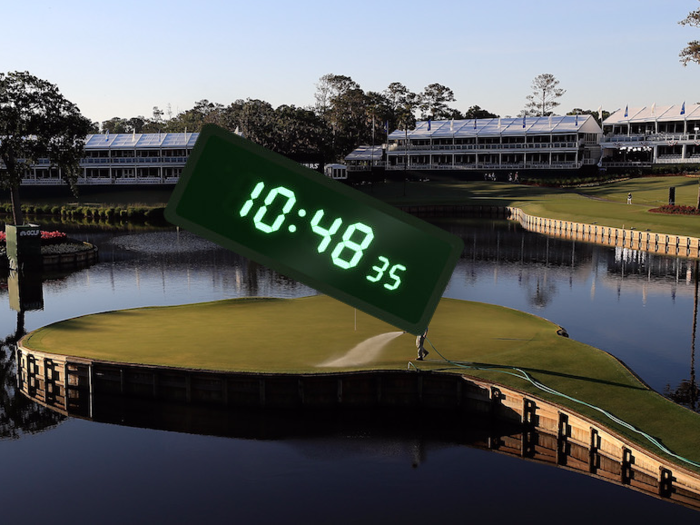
10:48:35
